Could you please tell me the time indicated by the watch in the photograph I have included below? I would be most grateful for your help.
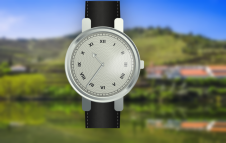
10:36
